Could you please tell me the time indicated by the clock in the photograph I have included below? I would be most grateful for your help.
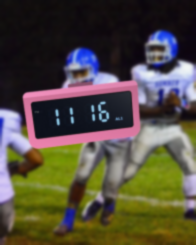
11:16
